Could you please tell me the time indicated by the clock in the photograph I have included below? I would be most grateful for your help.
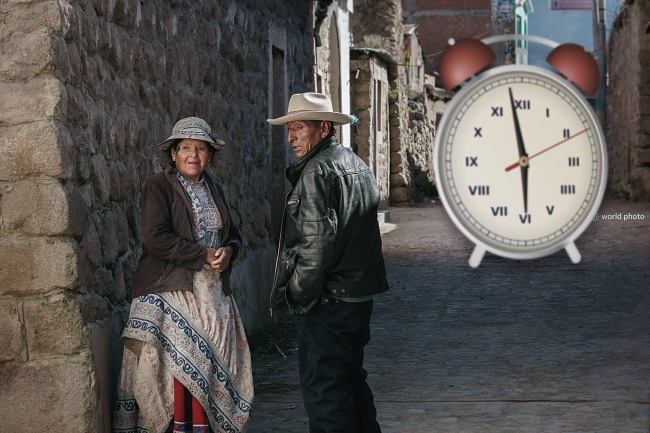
5:58:11
